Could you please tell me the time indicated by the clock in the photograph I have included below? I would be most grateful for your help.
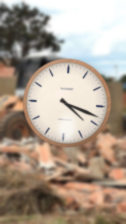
4:18
